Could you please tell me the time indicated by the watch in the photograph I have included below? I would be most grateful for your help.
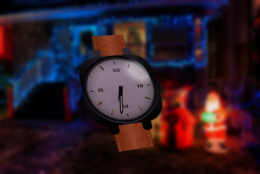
6:32
